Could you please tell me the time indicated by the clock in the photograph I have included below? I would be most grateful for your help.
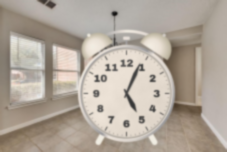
5:04
